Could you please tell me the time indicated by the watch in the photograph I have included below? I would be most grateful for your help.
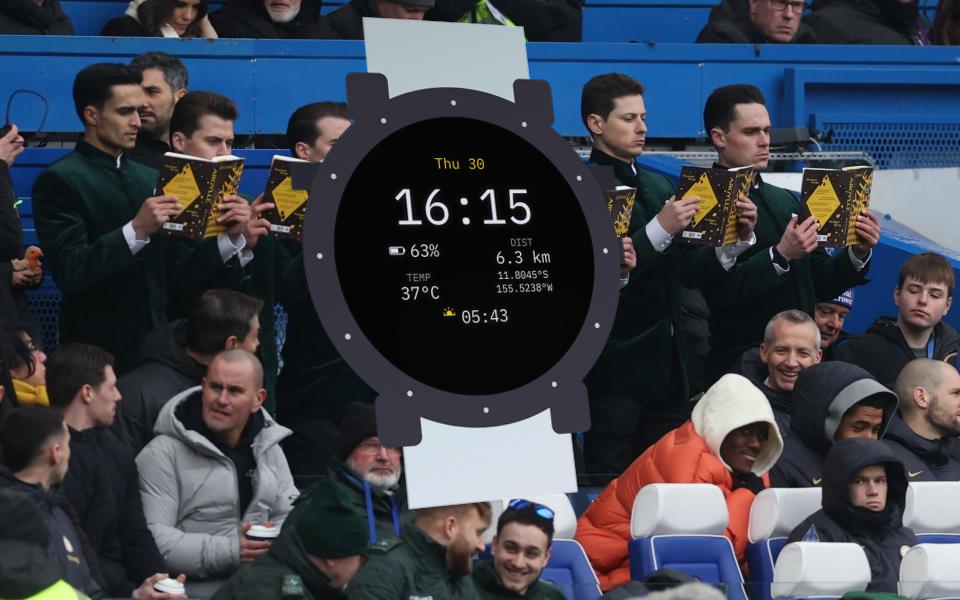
16:15
